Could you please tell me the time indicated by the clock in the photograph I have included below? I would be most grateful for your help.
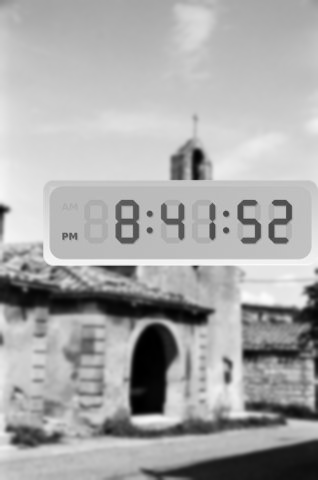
8:41:52
